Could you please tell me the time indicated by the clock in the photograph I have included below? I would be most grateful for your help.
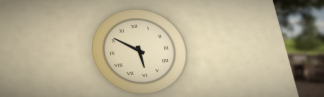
5:51
